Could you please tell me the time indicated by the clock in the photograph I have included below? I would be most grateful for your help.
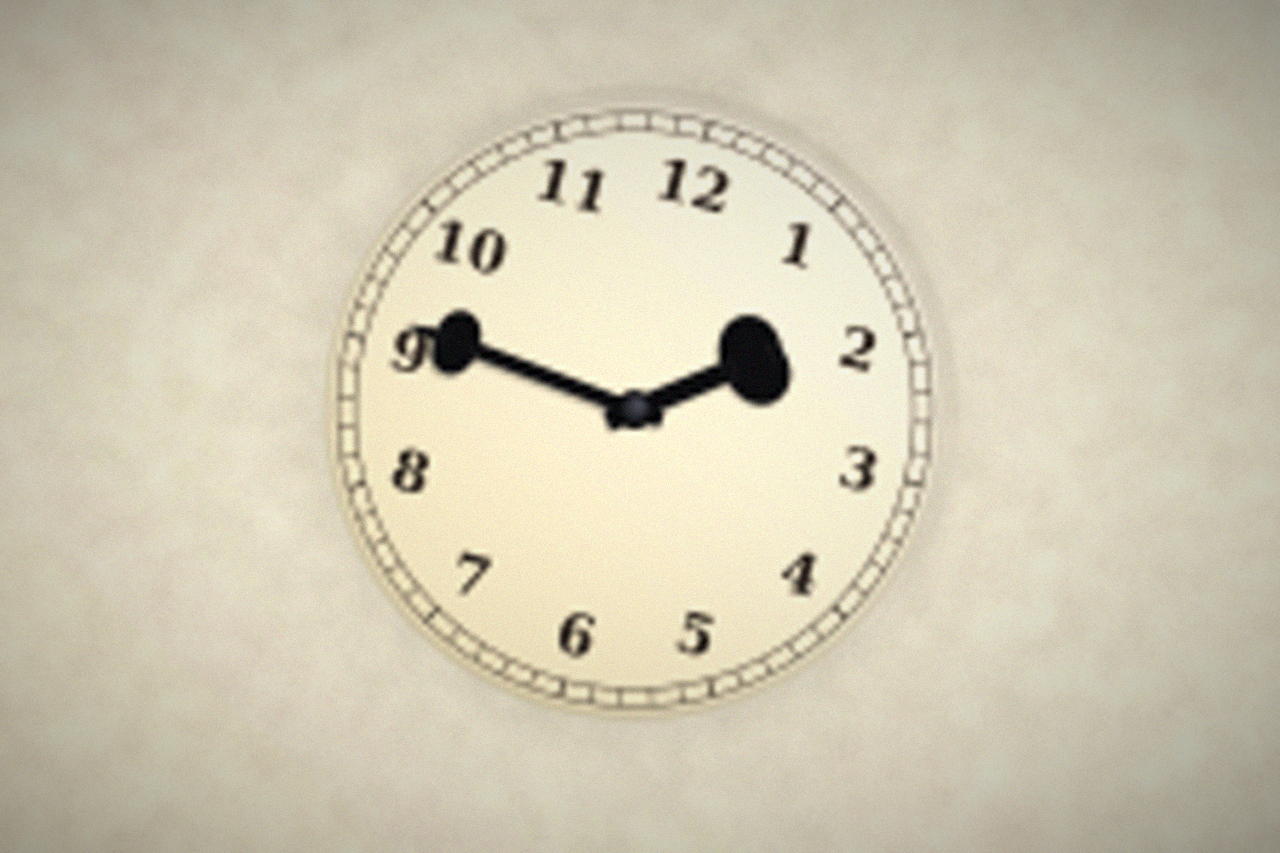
1:46
